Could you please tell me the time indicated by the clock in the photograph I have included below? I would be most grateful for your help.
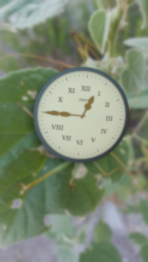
12:45
